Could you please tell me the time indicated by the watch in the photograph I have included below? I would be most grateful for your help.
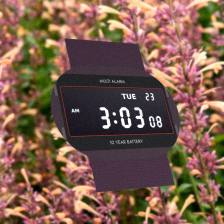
3:03:08
